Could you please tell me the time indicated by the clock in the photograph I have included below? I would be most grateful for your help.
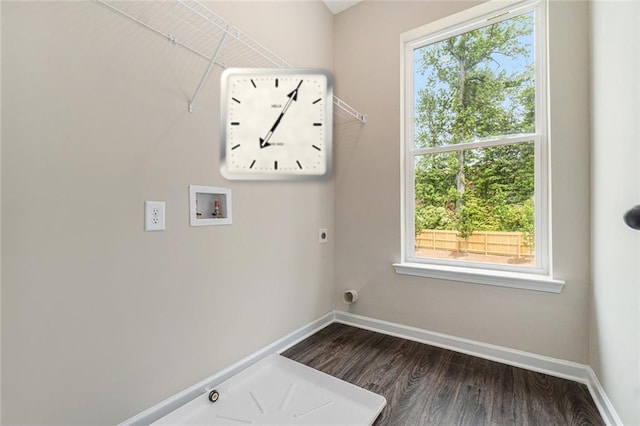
7:05
